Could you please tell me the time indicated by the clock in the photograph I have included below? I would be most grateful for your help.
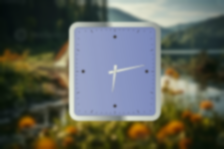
6:13
